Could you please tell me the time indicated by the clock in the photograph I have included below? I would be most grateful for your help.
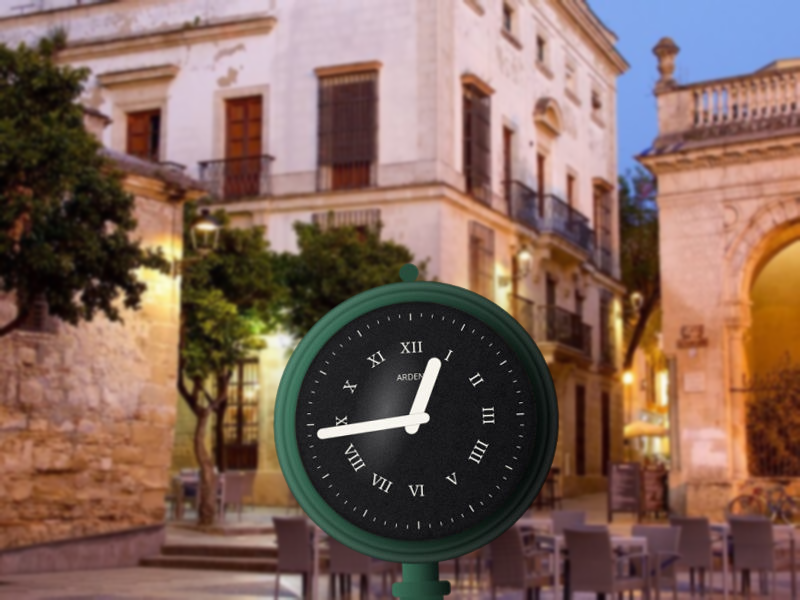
12:44
